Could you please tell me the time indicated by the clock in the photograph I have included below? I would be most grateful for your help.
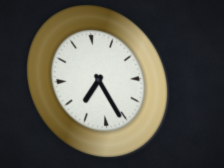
7:26
